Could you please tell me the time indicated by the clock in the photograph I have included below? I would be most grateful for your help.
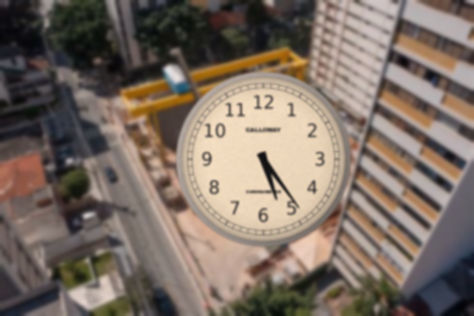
5:24
